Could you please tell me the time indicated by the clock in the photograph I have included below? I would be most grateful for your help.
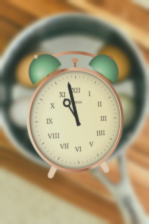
10:58
